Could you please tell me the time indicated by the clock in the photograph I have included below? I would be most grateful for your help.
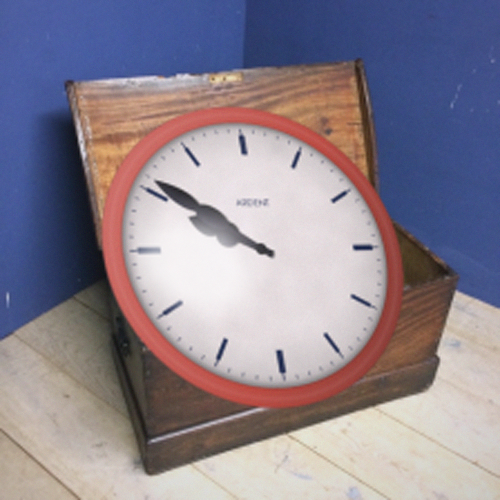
9:51
